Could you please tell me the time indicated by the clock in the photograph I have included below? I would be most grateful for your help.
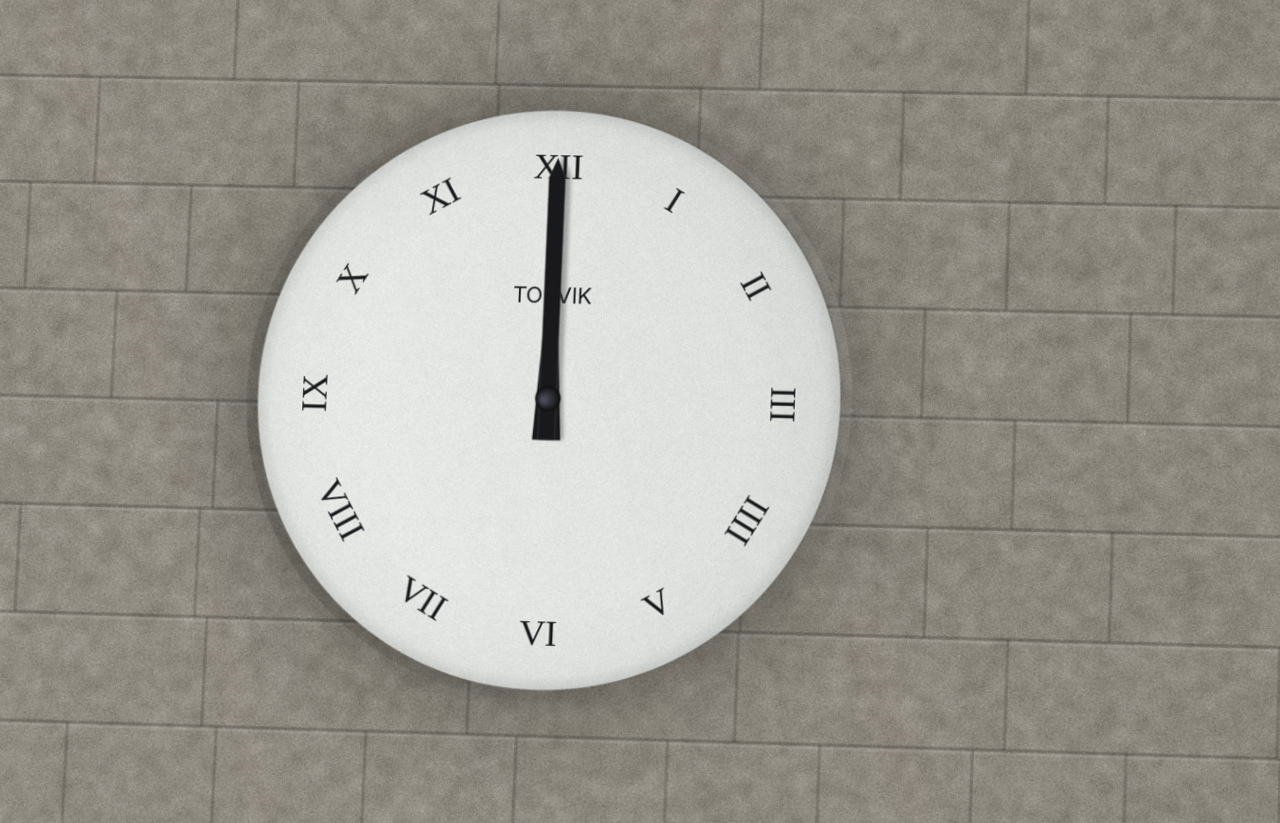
12:00
